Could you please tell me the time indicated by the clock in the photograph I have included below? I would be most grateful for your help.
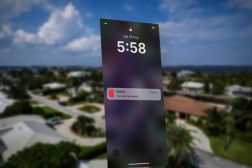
5:58
